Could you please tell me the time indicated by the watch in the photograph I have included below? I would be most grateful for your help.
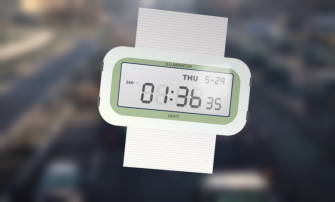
1:36:35
